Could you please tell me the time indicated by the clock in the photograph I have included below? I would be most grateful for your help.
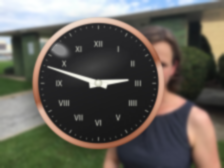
2:48
